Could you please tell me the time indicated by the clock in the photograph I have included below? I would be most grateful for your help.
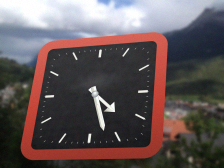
4:27
